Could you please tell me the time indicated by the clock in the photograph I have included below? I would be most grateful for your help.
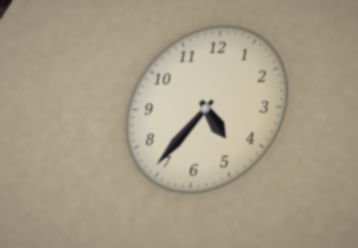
4:36
